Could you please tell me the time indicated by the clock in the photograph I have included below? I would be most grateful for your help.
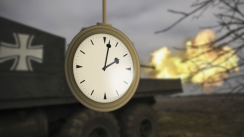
2:02
